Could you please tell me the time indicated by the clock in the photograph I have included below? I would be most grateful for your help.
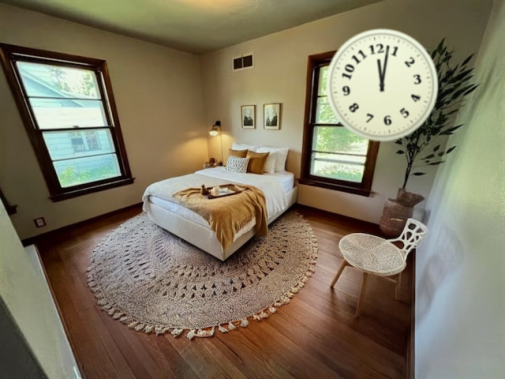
12:03
